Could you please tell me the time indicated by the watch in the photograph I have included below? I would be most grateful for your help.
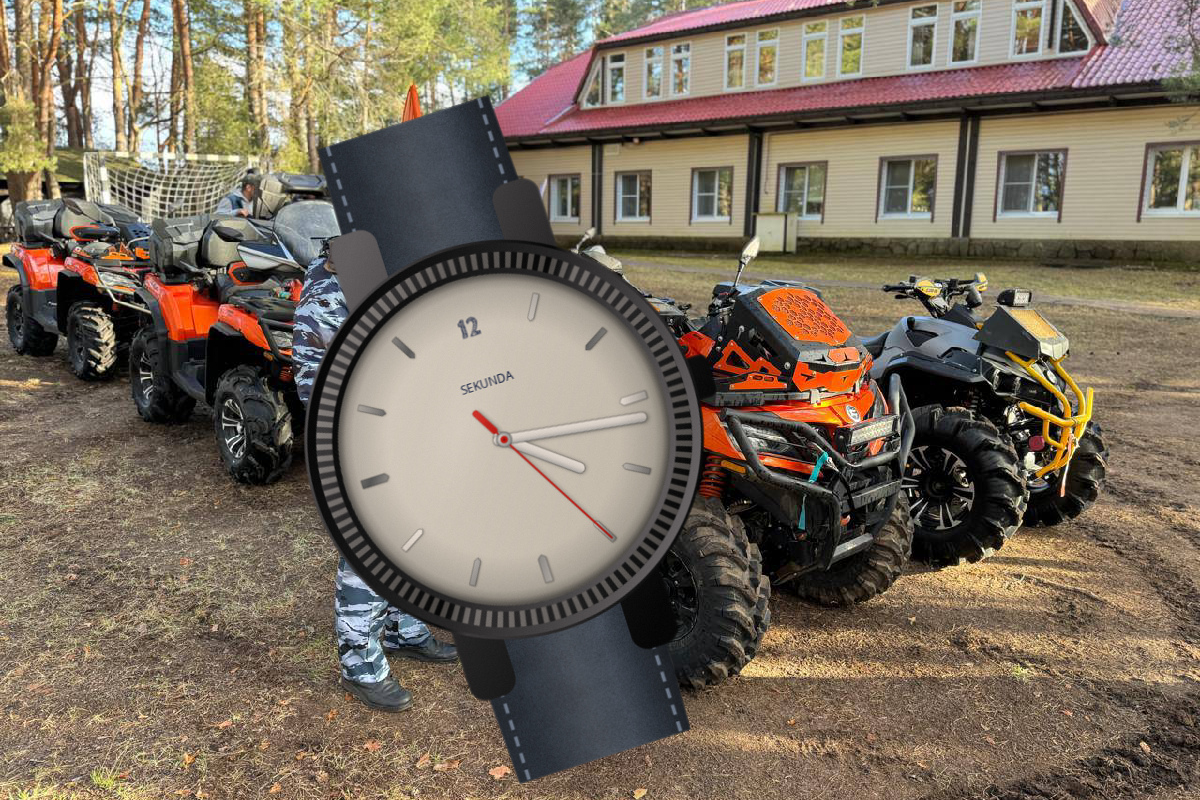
4:16:25
